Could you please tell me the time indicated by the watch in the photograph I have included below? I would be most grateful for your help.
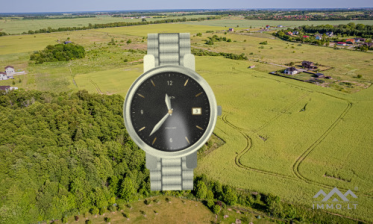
11:37
